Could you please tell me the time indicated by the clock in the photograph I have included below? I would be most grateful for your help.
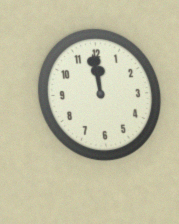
11:59
